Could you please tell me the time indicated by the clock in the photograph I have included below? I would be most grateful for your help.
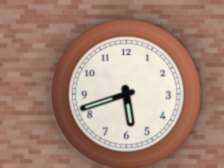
5:42
